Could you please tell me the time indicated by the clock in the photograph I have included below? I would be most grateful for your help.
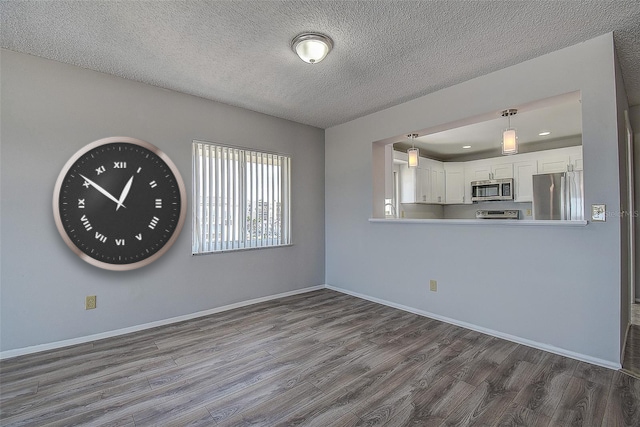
12:51
